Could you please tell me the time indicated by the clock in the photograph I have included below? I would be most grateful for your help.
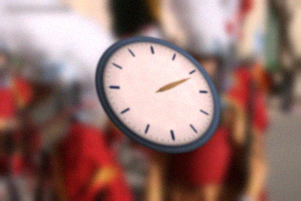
2:11
